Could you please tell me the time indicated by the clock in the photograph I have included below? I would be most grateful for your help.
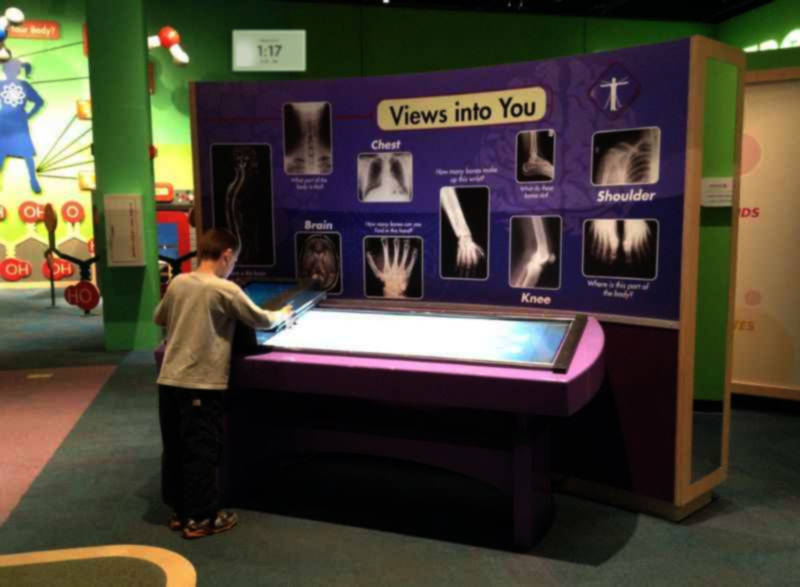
1:17
